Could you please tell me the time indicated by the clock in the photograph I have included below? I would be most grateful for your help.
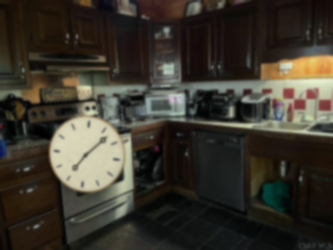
7:07
